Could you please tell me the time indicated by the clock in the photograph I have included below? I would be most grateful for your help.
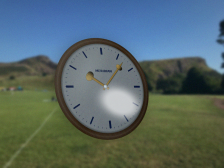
10:07
